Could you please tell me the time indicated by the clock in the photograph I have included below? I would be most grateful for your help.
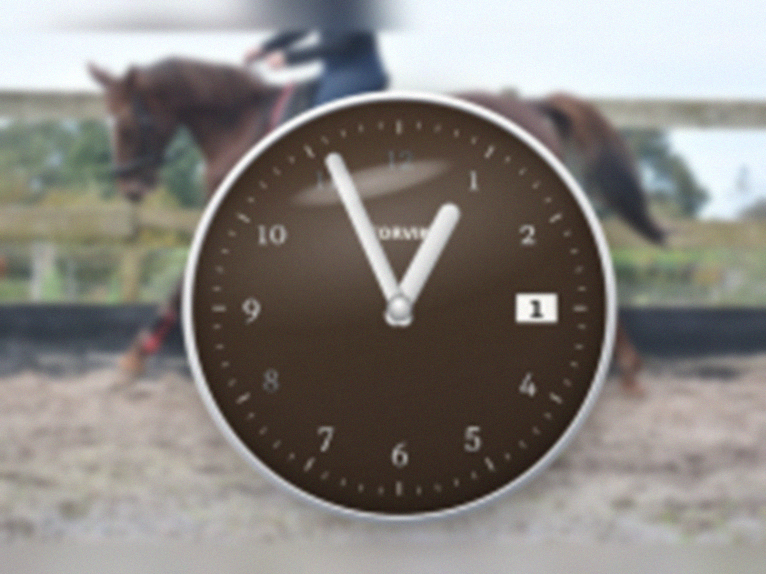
12:56
